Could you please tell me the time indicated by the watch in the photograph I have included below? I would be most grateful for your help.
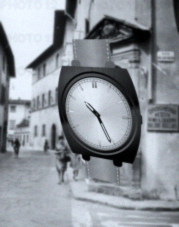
10:26
